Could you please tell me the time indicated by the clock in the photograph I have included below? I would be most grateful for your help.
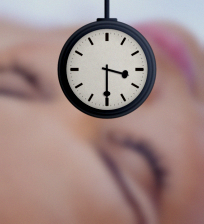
3:30
